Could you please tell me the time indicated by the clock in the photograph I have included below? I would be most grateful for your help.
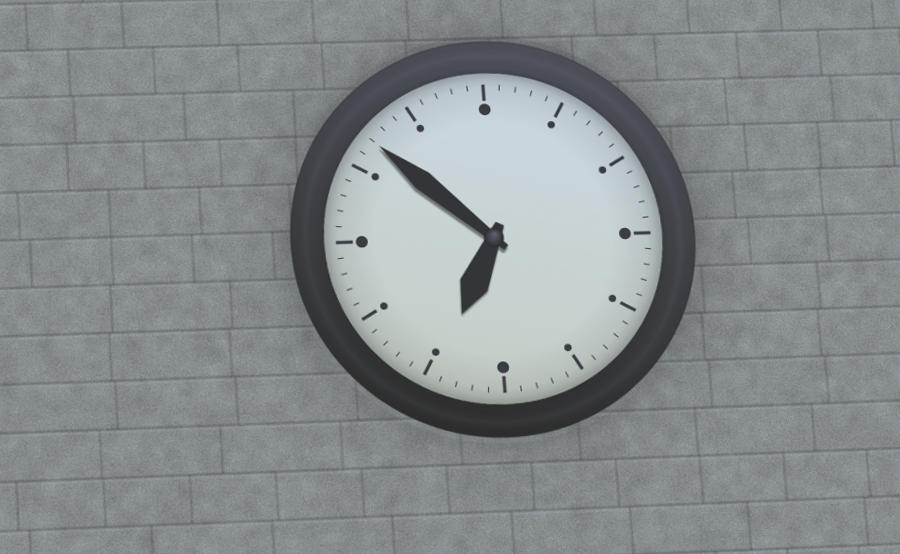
6:52
